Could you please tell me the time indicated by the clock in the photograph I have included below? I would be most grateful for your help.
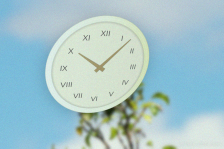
10:07
